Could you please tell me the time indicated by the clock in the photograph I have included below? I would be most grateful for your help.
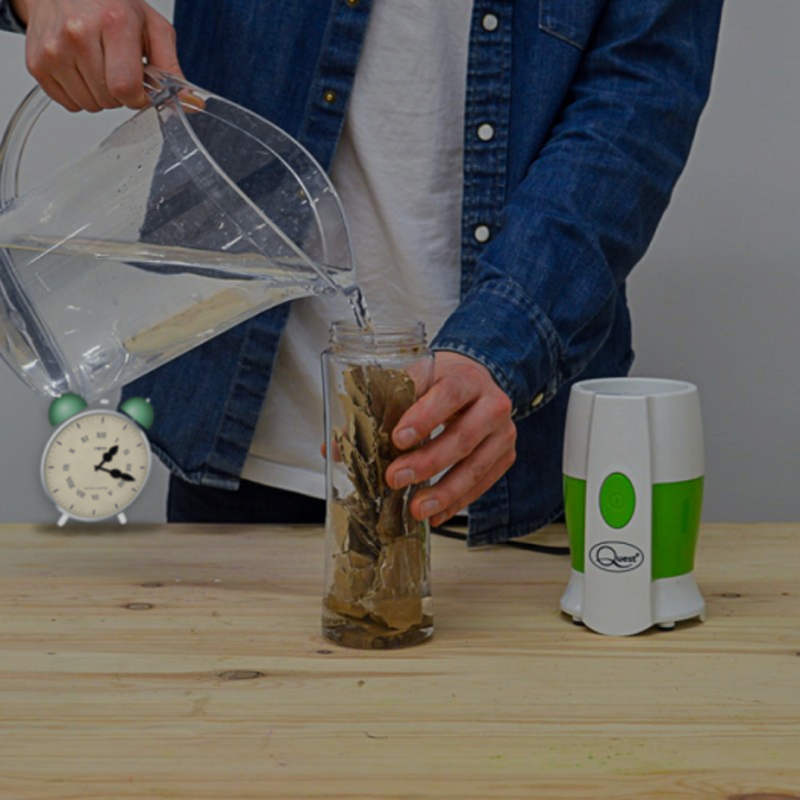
1:18
